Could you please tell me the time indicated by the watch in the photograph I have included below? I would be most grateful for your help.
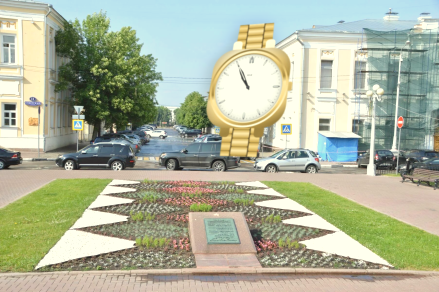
10:55
